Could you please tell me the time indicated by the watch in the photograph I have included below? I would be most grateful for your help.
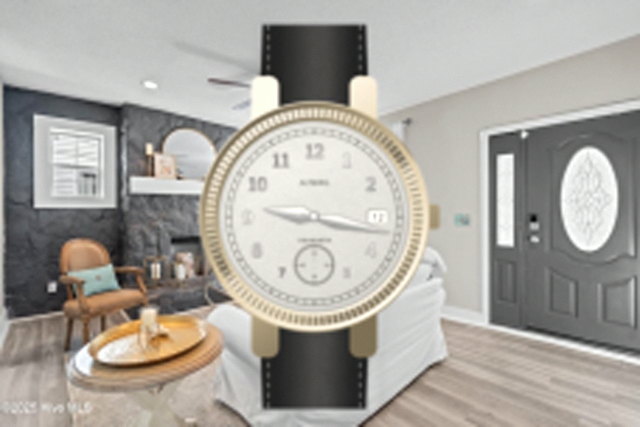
9:17
